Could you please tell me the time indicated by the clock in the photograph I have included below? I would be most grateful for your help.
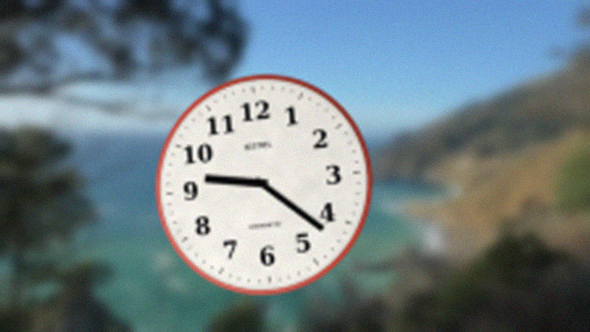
9:22
